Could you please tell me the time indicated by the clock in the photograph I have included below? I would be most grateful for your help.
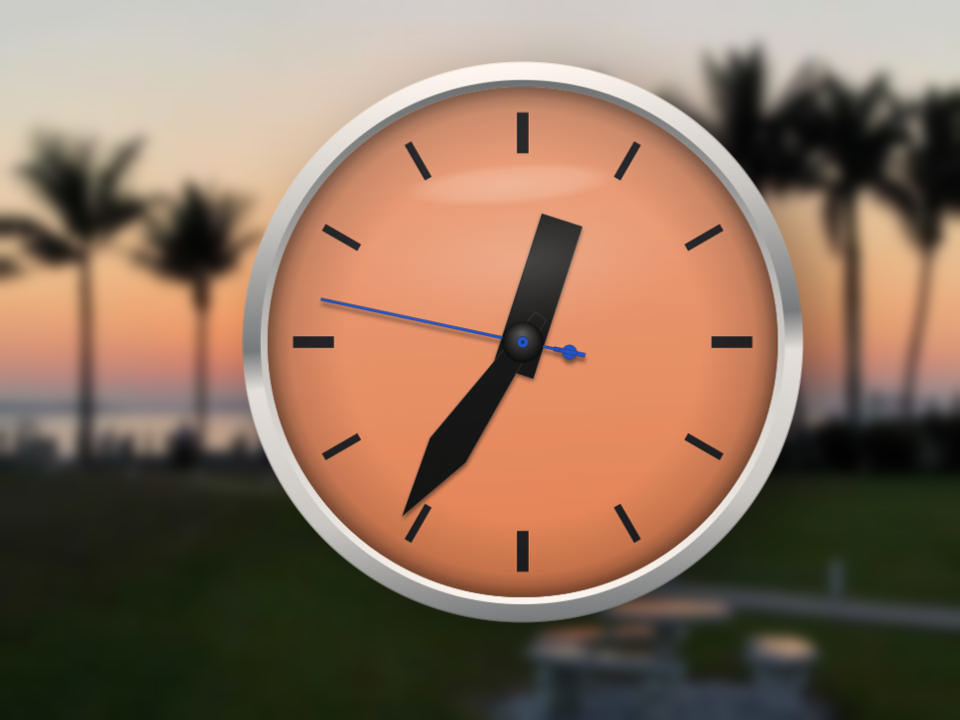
12:35:47
